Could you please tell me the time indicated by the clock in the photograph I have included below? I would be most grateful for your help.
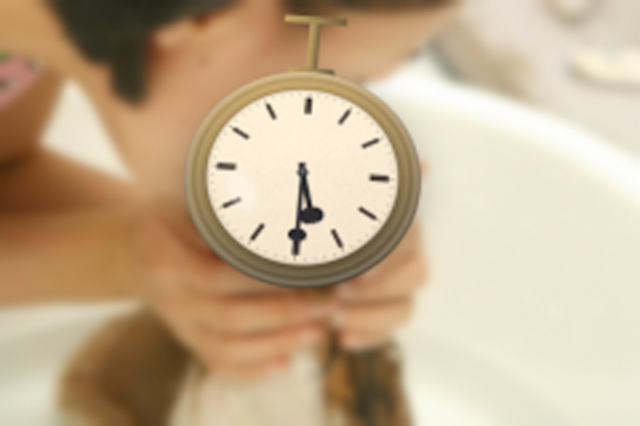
5:30
